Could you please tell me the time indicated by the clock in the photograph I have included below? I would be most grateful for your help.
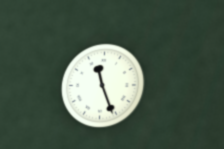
11:26
